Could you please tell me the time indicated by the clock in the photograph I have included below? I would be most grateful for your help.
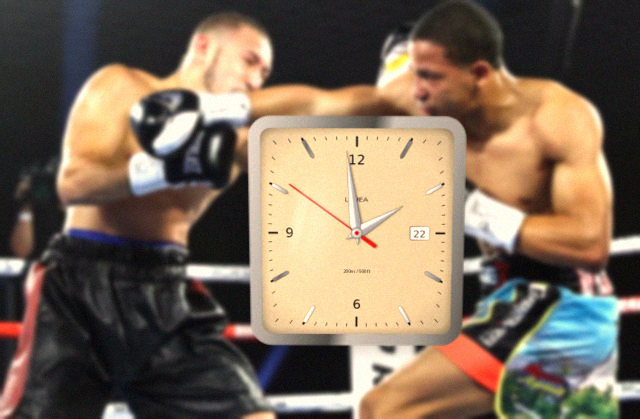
1:58:51
